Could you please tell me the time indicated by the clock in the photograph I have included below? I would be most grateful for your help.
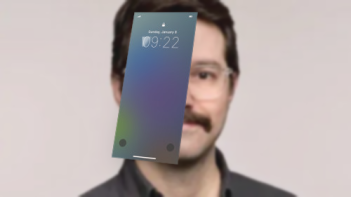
9:22
